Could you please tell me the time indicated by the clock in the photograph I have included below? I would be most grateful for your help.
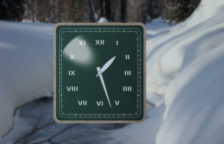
1:27
